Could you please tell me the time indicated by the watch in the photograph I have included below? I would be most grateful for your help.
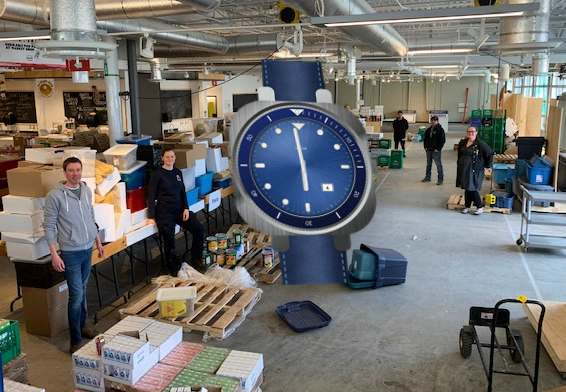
5:59
